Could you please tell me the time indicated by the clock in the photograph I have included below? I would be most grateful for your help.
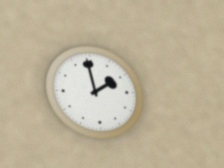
1:59
